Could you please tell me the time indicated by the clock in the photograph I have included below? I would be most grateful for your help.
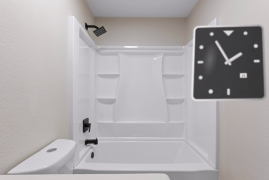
1:55
